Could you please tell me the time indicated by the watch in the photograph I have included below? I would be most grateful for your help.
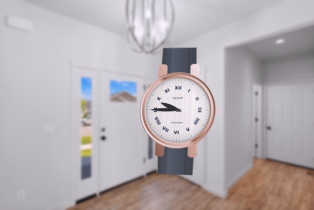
9:45
